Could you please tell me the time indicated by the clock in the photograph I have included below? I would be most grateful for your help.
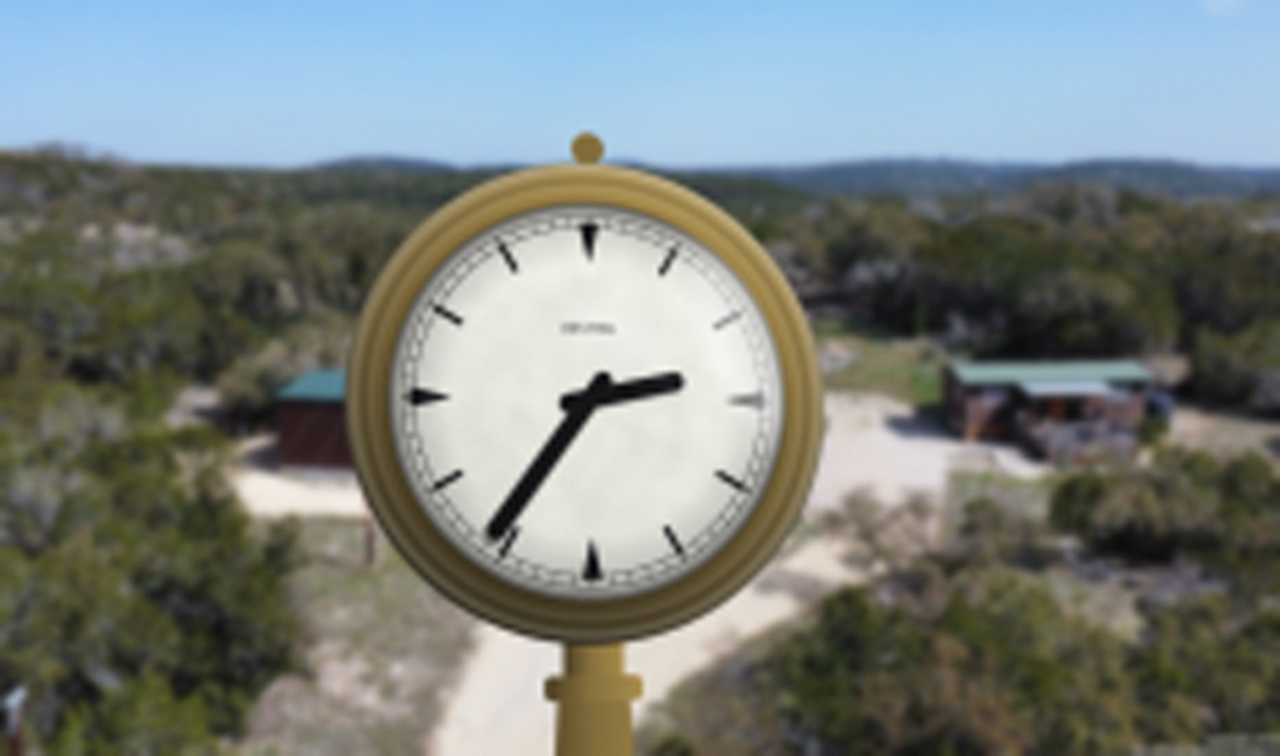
2:36
